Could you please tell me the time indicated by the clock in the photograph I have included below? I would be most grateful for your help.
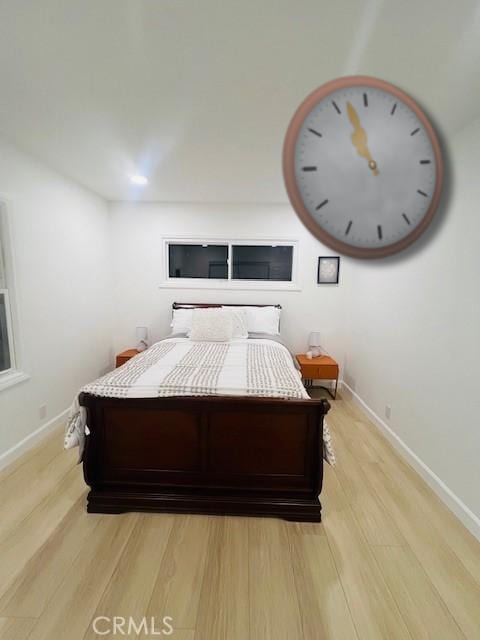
10:57
